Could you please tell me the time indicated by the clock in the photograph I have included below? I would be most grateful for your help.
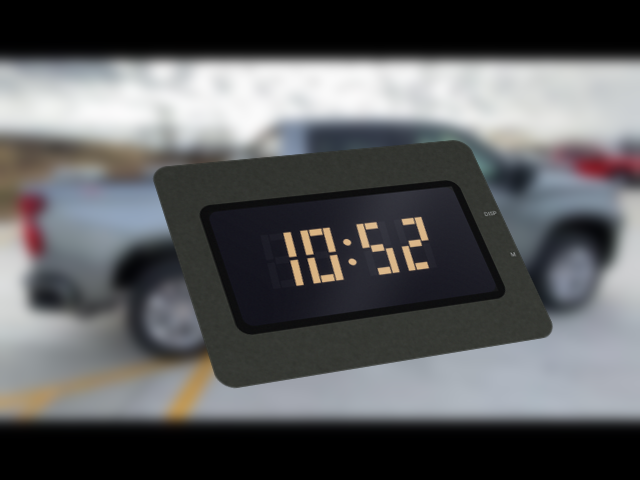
10:52
